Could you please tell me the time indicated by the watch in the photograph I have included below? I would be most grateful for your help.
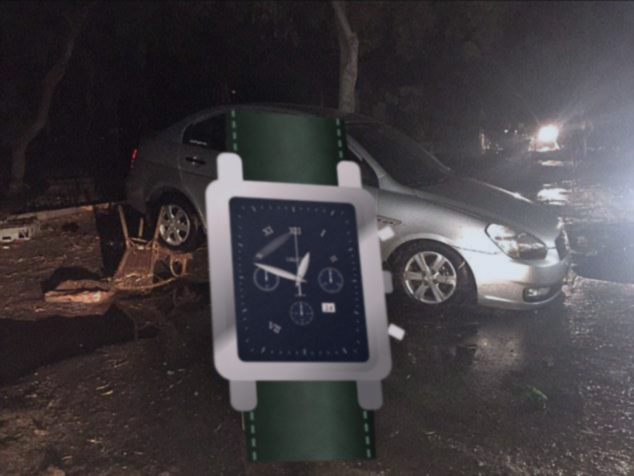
12:48
